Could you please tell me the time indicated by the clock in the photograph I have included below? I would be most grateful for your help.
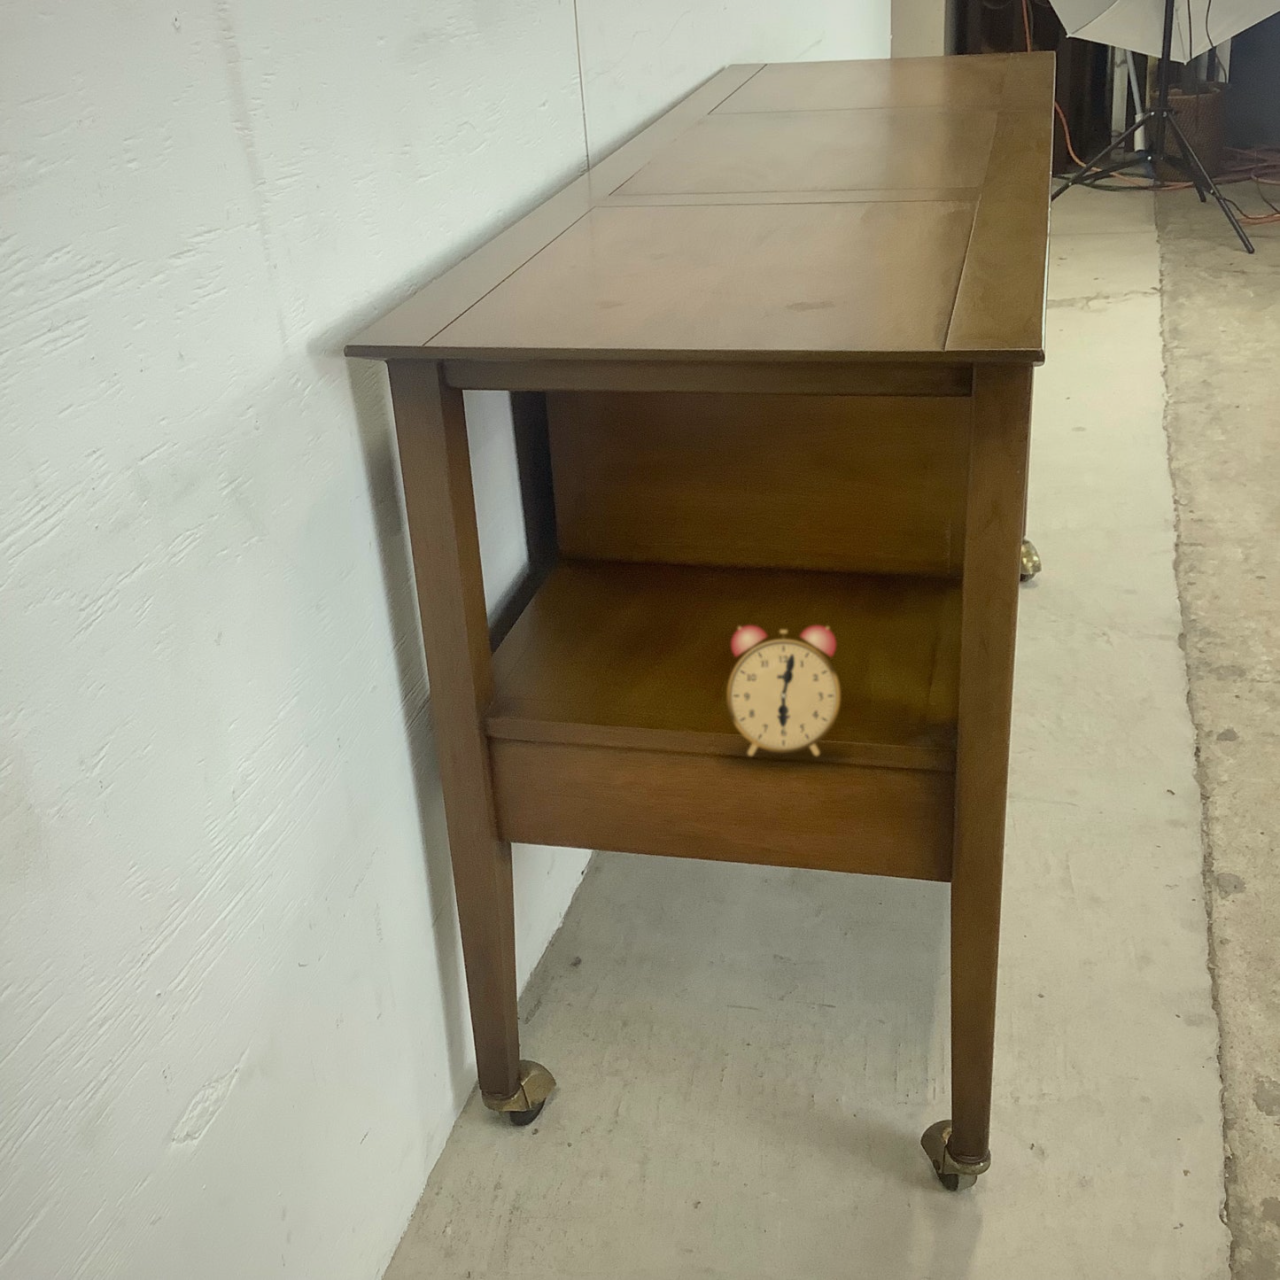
6:02
